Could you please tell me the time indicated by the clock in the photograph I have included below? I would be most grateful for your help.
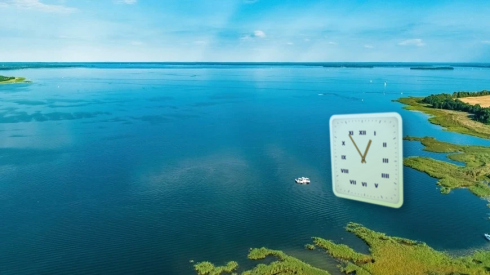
12:54
